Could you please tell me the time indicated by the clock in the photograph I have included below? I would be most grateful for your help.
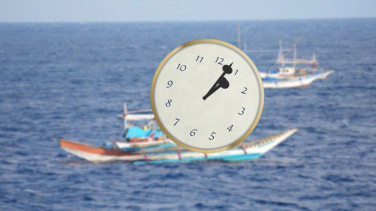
1:03
